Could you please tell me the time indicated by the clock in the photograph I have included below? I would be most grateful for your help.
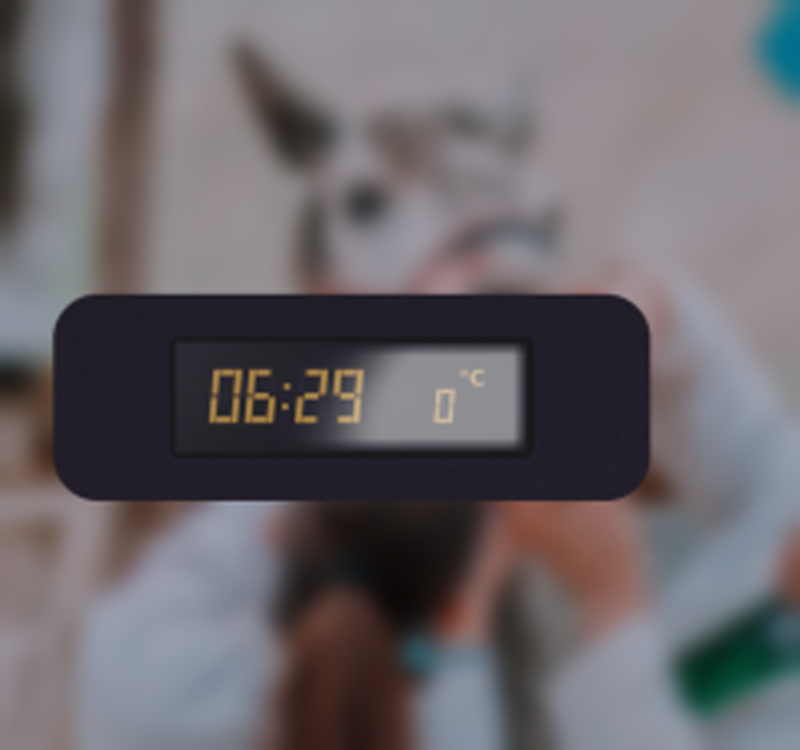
6:29
